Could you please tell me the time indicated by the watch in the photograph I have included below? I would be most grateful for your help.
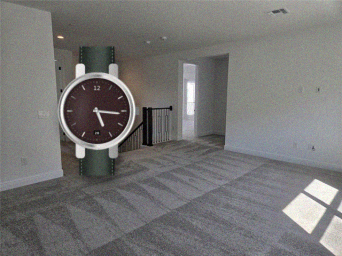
5:16
